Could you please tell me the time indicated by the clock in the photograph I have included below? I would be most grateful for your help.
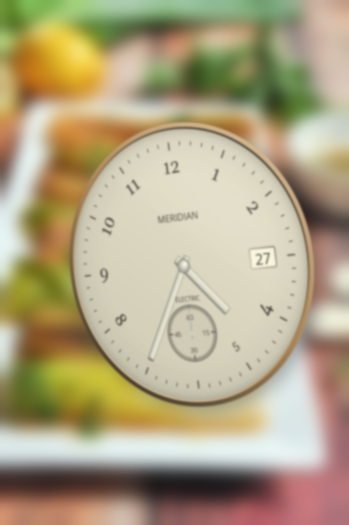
4:35
